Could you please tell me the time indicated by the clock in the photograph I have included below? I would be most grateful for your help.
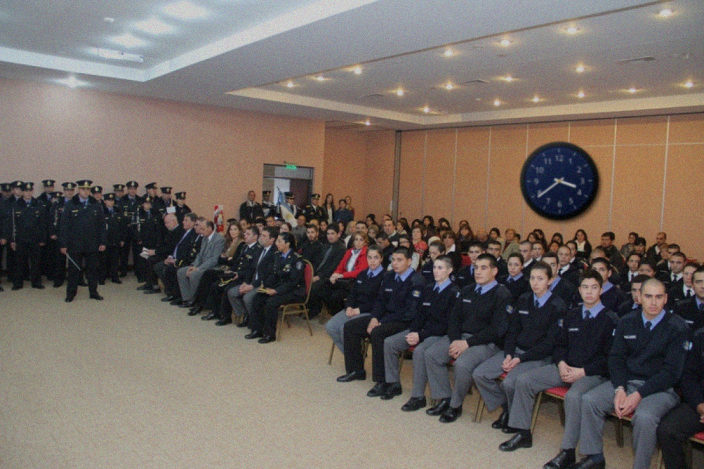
3:39
